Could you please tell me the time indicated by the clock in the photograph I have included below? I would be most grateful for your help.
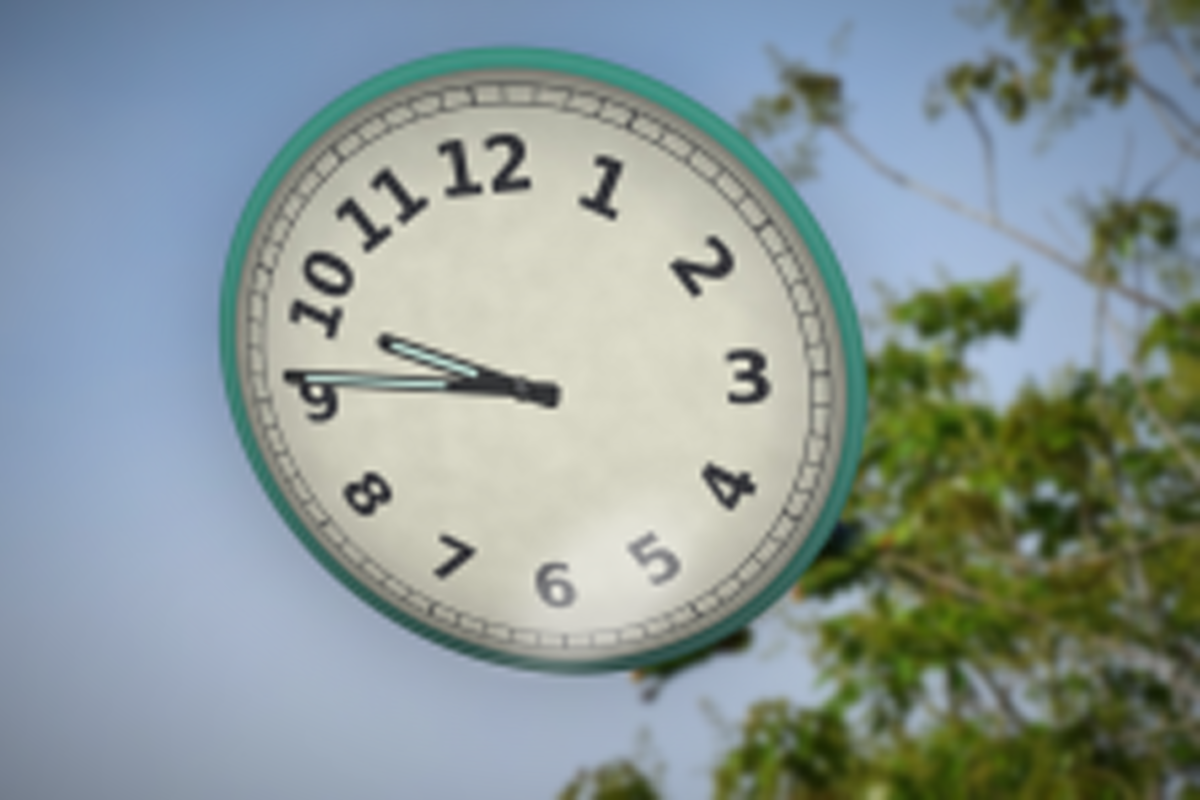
9:46
